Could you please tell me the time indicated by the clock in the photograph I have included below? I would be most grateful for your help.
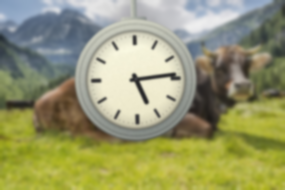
5:14
